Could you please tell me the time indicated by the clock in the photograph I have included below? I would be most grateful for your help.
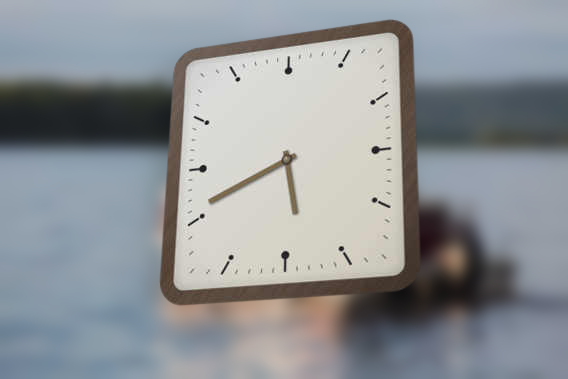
5:41
